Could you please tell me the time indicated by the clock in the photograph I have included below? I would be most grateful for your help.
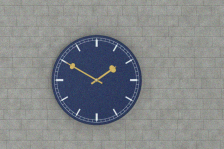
1:50
